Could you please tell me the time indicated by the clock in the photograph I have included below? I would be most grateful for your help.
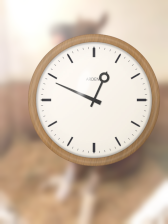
12:49
